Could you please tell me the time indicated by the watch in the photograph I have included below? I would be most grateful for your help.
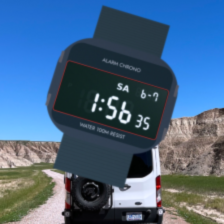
1:56:35
